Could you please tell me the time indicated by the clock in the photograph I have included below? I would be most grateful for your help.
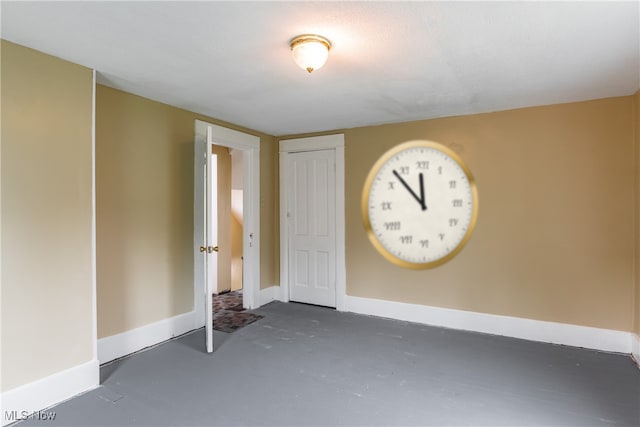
11:53
